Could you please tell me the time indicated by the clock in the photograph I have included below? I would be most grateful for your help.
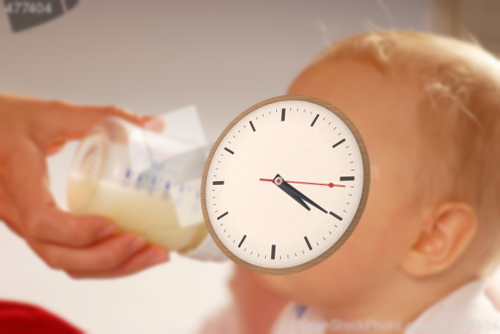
4:20:16
